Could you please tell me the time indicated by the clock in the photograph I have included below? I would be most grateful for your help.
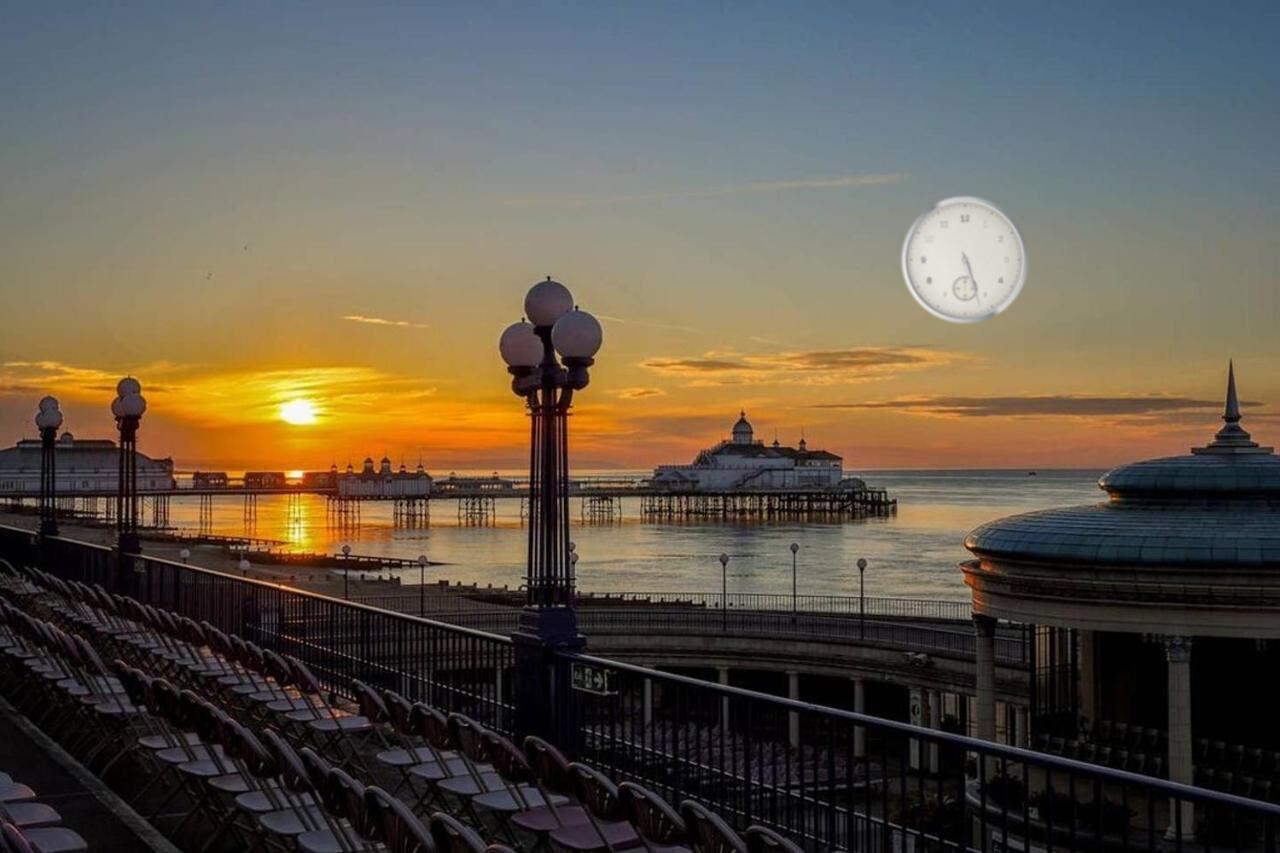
5:27
